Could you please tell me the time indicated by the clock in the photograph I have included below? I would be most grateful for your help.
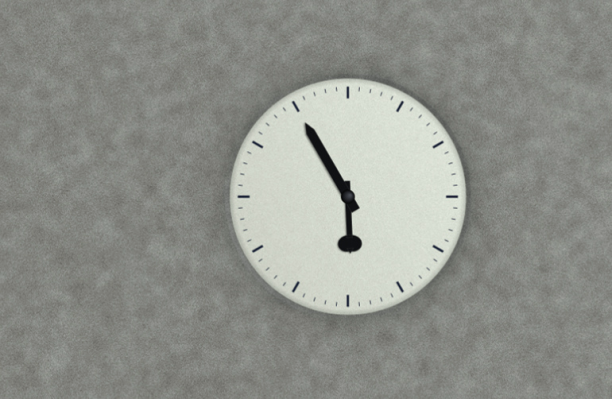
5:55
